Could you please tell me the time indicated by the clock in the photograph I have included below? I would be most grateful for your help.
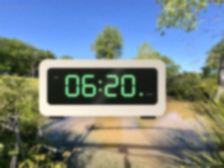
6:20
